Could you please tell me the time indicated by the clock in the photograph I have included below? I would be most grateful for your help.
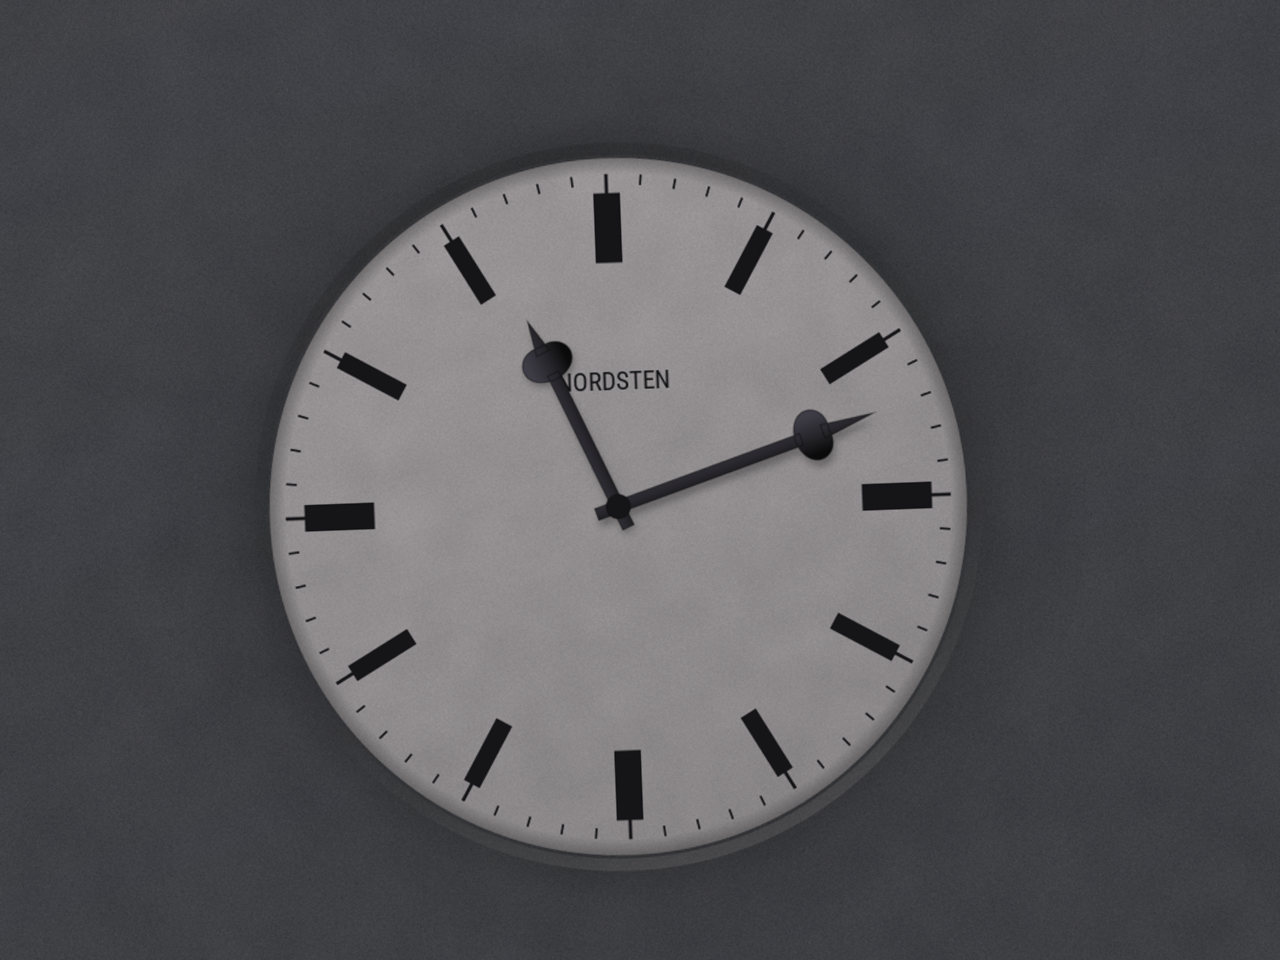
11:12
